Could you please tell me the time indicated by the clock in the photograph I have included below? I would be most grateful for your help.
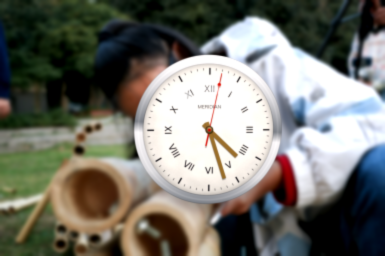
4:27:02
